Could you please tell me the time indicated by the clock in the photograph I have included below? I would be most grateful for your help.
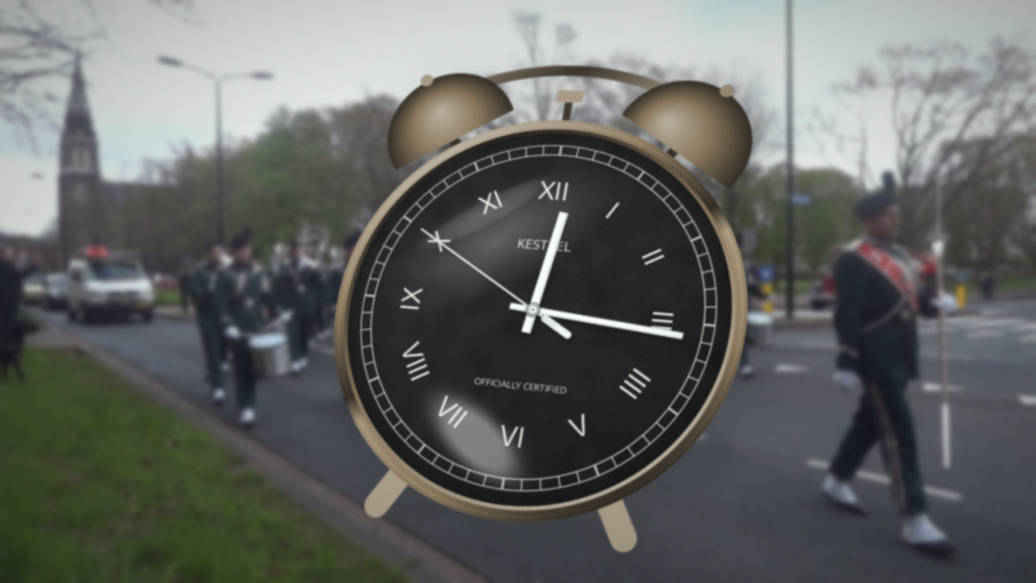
12:15:50
